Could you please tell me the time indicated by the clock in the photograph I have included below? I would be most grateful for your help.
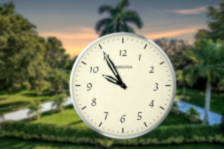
9:55
